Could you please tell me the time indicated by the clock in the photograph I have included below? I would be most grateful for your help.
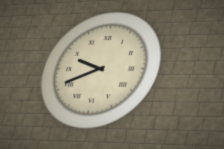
9:41
